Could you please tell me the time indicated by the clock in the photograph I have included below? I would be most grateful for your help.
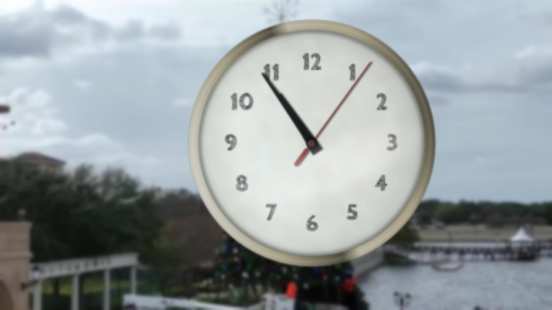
10:54:06
